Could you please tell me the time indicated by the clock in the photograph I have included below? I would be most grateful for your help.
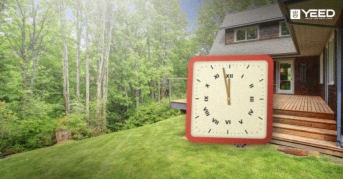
11:58
